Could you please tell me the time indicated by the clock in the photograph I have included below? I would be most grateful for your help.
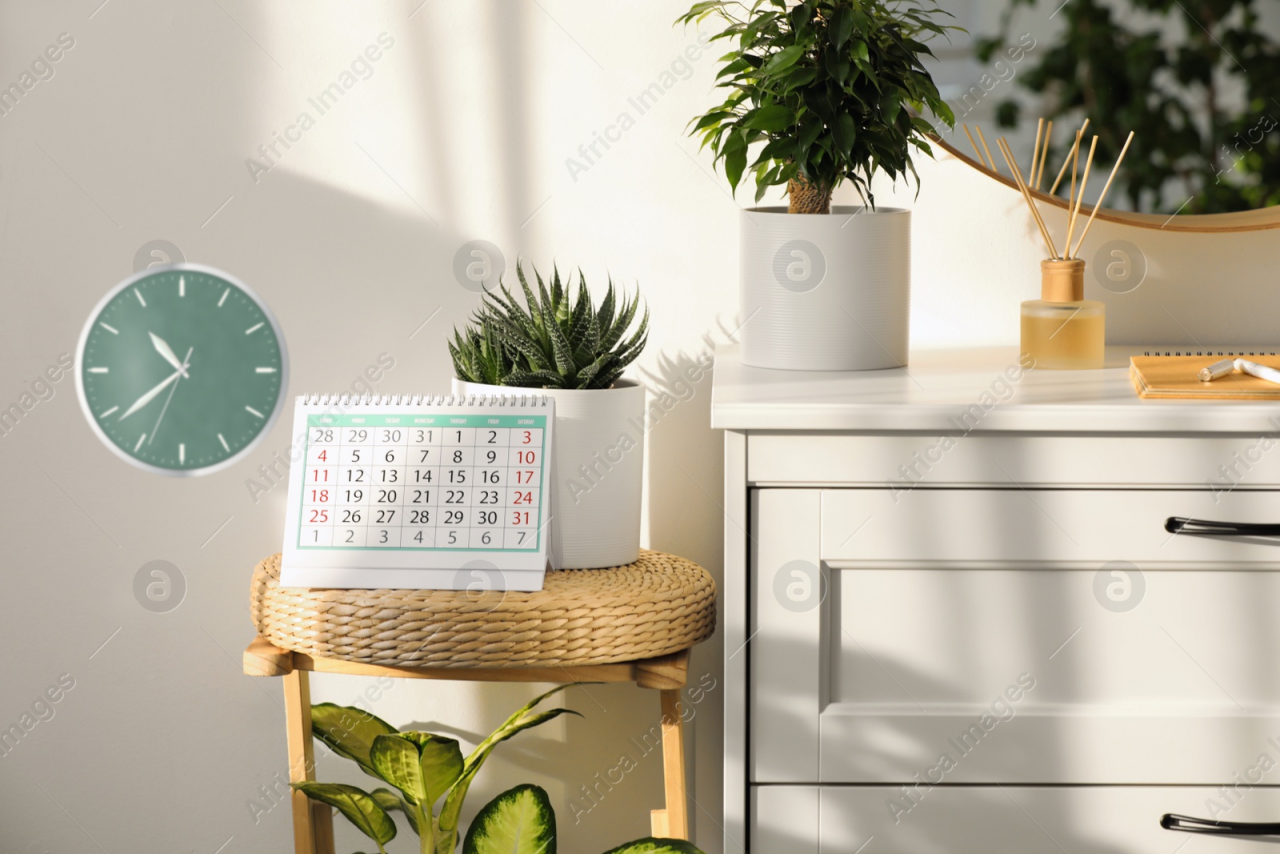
10:38:34
